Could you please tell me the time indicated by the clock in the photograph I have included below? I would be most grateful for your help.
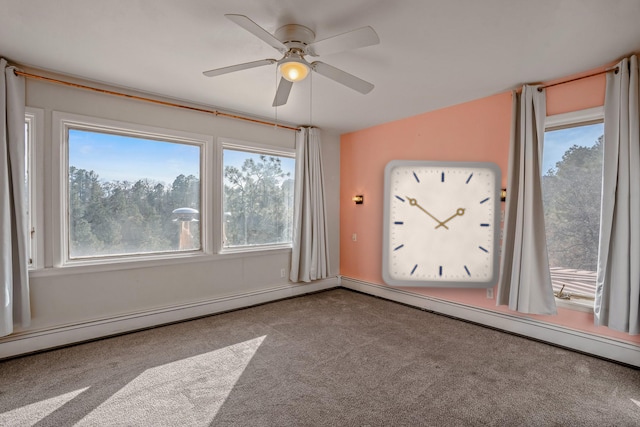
1:51
